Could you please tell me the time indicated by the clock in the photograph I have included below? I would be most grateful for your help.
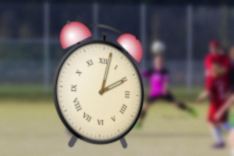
2:02
